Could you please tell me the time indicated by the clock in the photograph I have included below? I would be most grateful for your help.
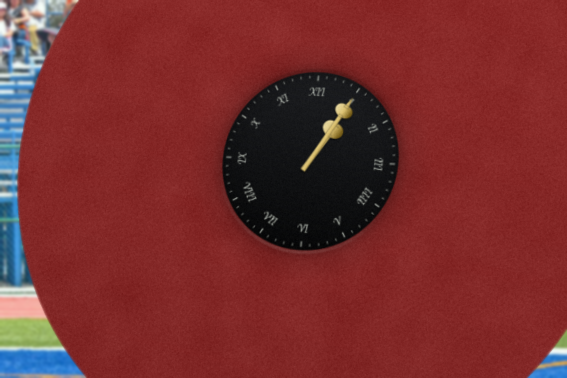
1:05
